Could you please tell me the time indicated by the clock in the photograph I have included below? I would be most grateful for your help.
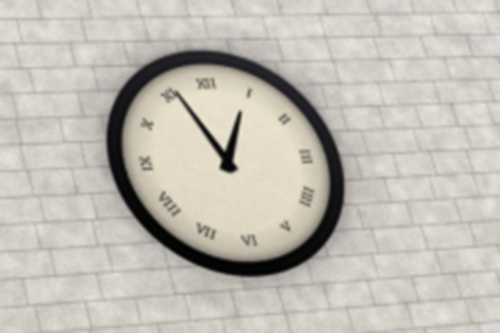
12:56
